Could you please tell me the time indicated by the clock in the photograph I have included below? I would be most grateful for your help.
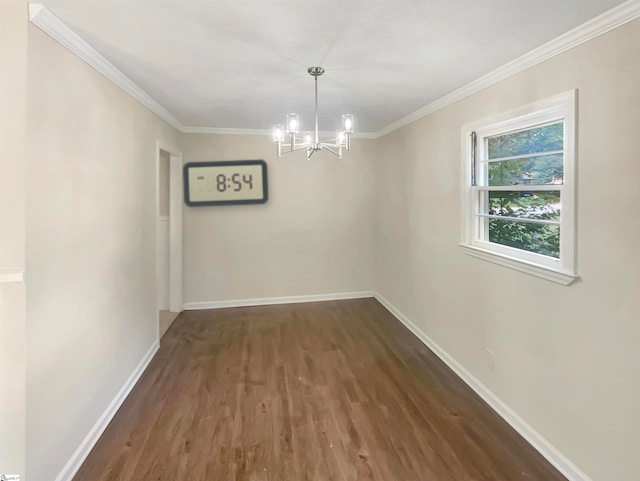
8:54
